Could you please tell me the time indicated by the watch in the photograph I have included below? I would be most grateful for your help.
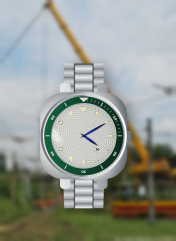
4:10
